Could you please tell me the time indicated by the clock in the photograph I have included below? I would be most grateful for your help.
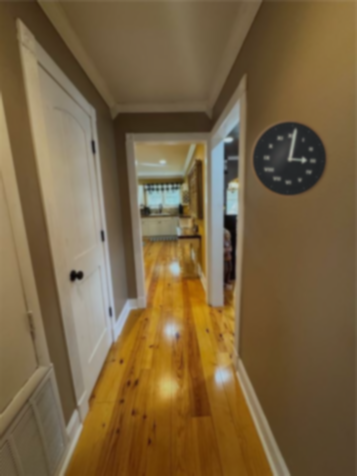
3:01
